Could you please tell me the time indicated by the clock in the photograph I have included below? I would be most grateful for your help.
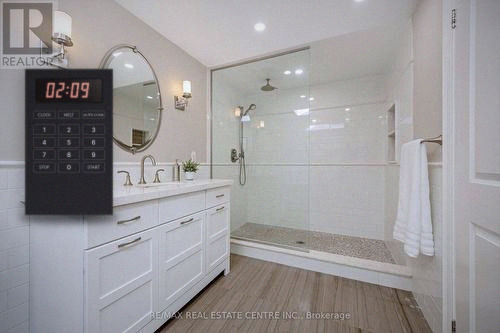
2:09
